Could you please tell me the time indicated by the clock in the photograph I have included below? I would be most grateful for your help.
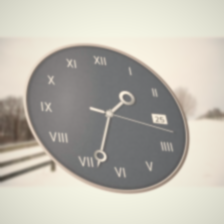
1:33:17
